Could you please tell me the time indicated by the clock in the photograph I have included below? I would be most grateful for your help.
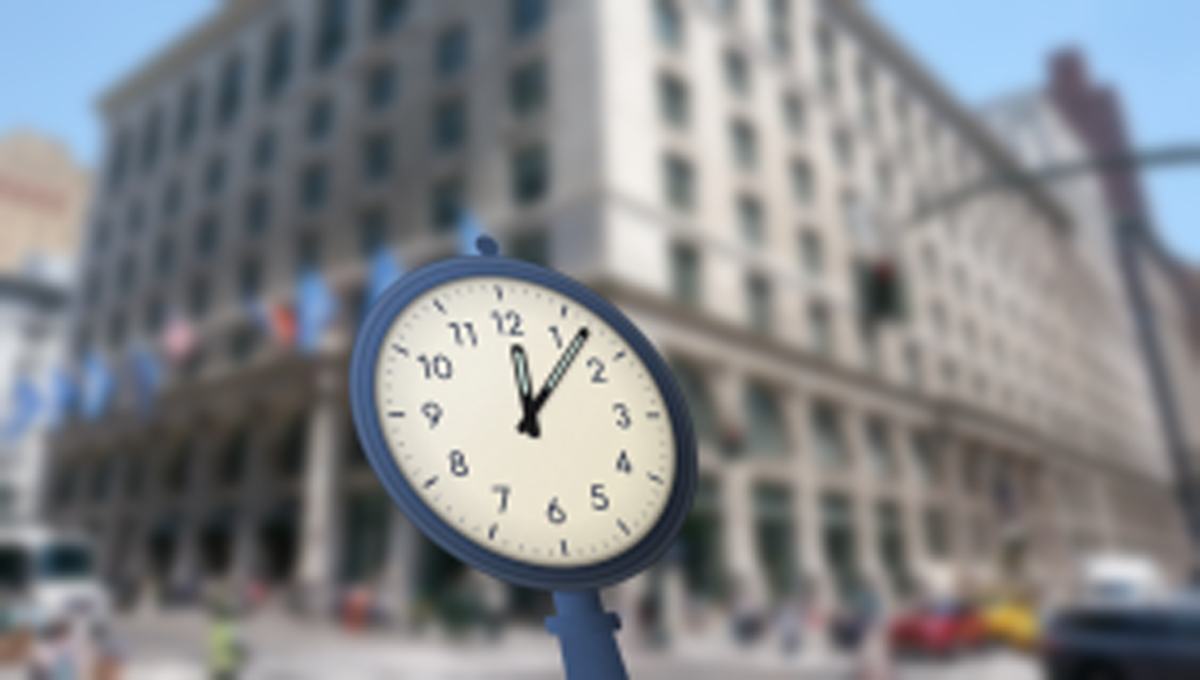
12:07
